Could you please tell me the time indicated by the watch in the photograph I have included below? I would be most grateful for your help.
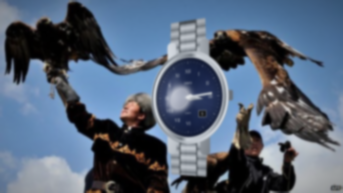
3:14
